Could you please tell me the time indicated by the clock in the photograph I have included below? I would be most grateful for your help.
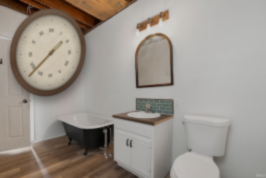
1:38
